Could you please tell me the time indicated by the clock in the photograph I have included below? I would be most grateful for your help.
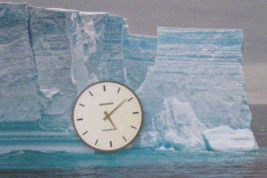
5:09
